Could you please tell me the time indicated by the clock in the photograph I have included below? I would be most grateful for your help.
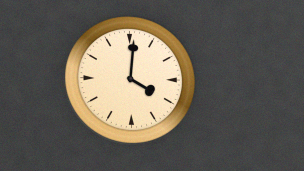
4:01
